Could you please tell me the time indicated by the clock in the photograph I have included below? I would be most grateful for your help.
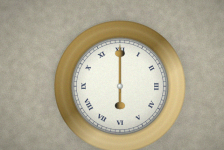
6:00
